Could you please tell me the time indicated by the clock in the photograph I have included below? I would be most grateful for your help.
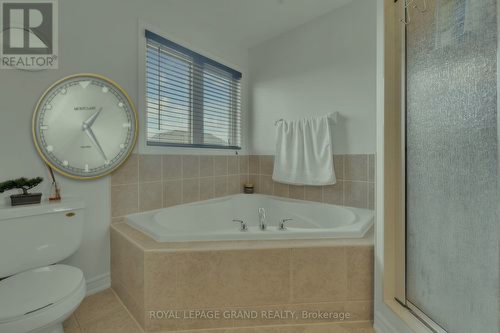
1:25
